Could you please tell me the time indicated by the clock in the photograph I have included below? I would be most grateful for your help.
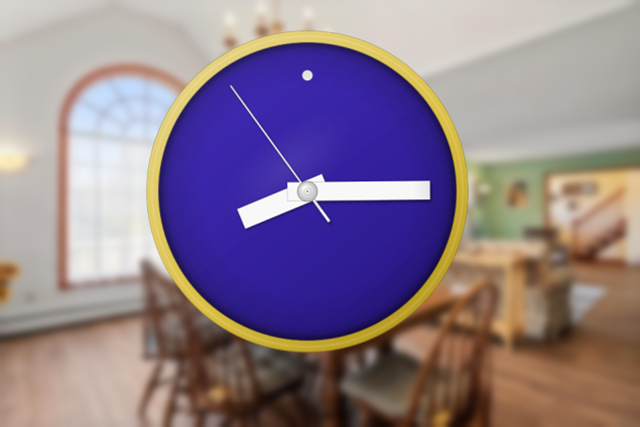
8:14:54
